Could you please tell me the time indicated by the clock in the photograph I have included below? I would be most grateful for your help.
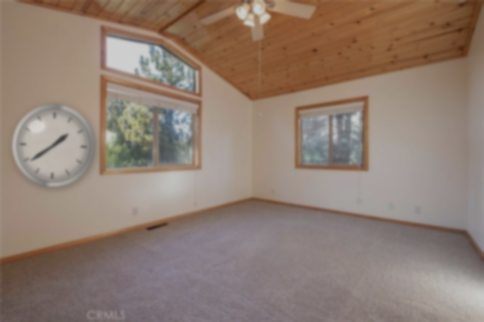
1:39
